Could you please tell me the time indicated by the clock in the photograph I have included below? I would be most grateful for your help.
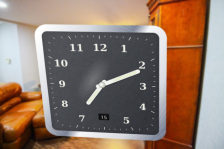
7:11
